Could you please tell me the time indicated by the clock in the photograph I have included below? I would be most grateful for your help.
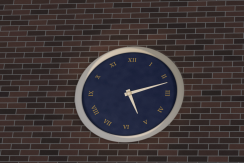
5:12
